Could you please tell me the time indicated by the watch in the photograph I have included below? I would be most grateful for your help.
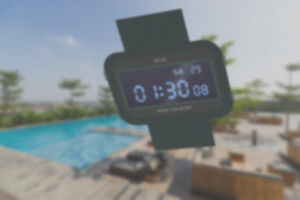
1:30:08
